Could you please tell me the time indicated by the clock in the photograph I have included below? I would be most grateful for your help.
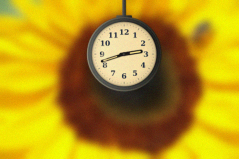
2:42
